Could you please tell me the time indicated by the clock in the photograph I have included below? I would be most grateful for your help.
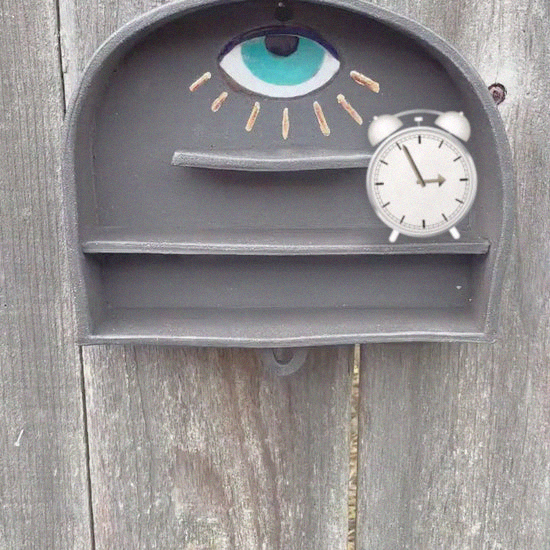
2:56
